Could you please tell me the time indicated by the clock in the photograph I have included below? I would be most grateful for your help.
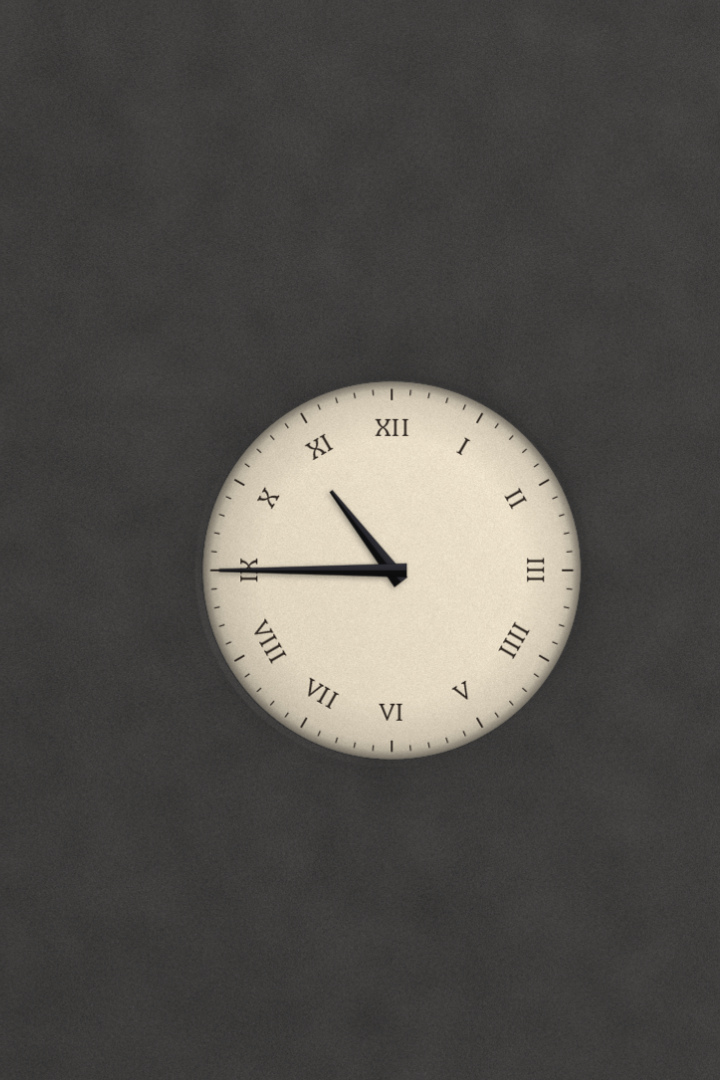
10:45
